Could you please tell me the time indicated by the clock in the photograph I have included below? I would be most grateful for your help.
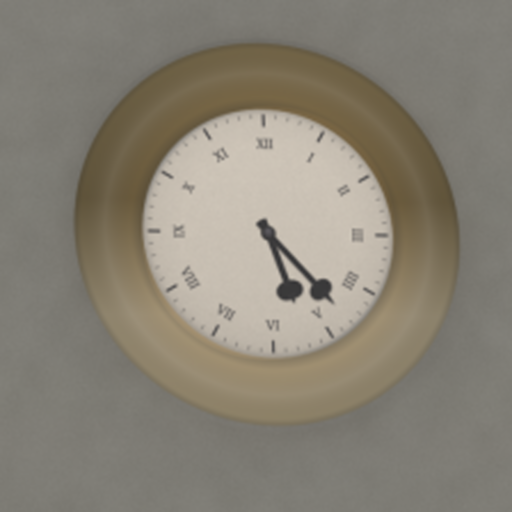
5:23
